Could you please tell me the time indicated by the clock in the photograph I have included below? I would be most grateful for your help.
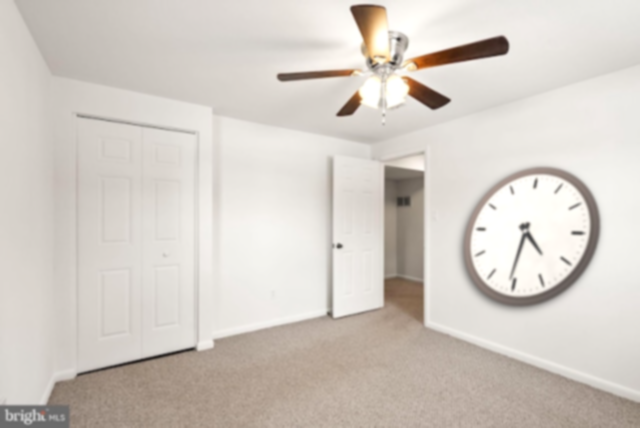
4:31
